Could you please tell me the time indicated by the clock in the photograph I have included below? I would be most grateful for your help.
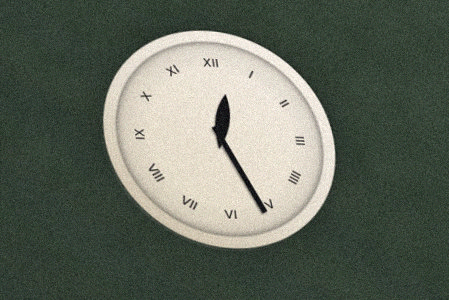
12:26
